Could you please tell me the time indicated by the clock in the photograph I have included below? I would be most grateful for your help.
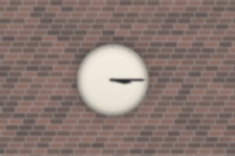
3:15
